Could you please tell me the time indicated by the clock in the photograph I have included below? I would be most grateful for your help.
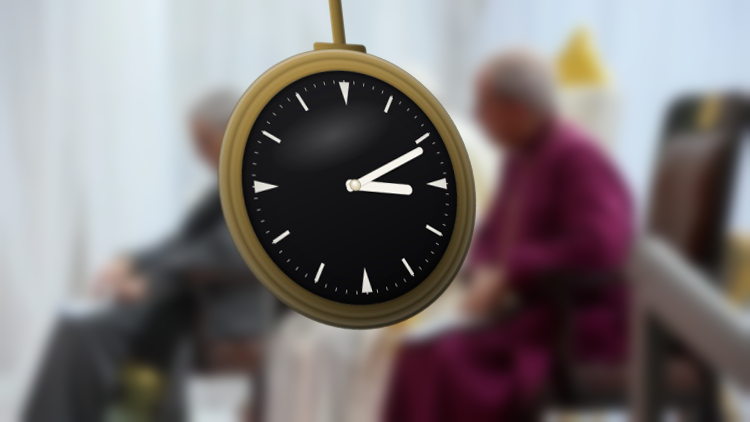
3:11
